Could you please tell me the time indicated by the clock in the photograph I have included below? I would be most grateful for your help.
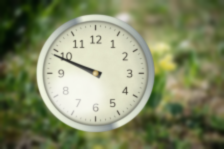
9:49
